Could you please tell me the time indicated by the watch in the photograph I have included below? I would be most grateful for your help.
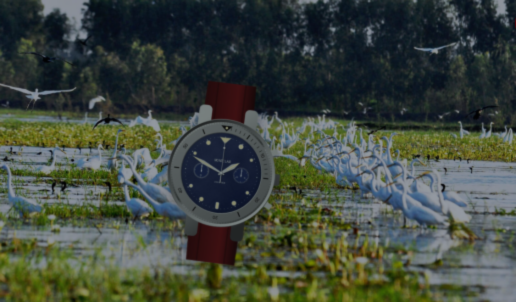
1:49
